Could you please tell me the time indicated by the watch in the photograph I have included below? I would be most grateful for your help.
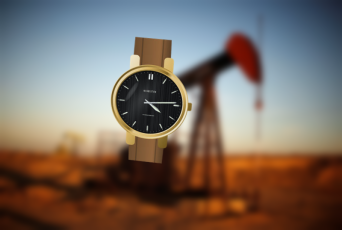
4:14
